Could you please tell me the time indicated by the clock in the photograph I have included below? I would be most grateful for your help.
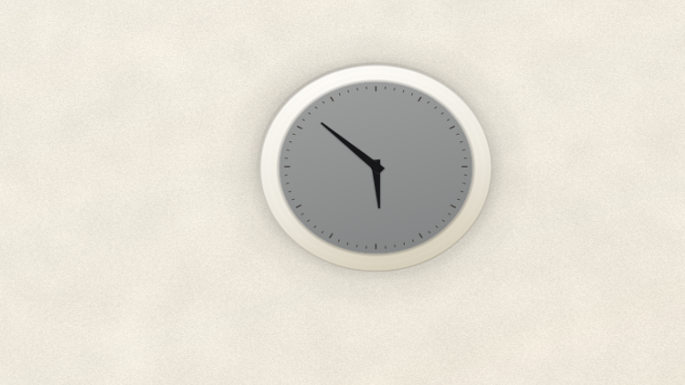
5:52
